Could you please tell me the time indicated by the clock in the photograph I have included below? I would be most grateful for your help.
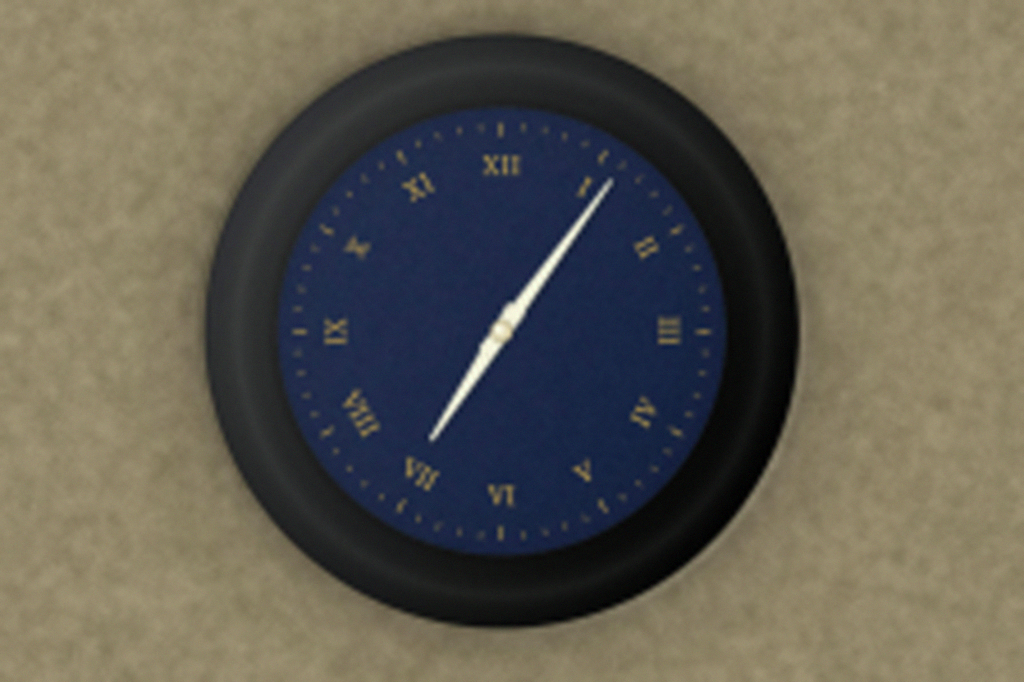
7:06
